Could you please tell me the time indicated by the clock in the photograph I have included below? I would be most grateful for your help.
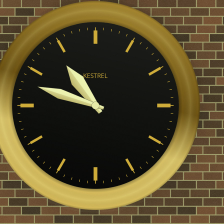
10:48
